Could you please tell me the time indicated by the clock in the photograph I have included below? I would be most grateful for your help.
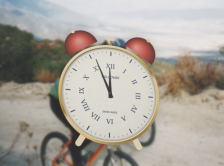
11:56
